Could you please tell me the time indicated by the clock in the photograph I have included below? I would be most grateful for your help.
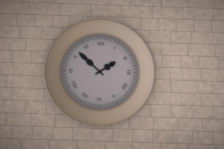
1:52
